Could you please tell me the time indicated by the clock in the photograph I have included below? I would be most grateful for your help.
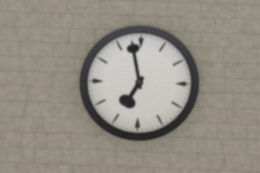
6:58
